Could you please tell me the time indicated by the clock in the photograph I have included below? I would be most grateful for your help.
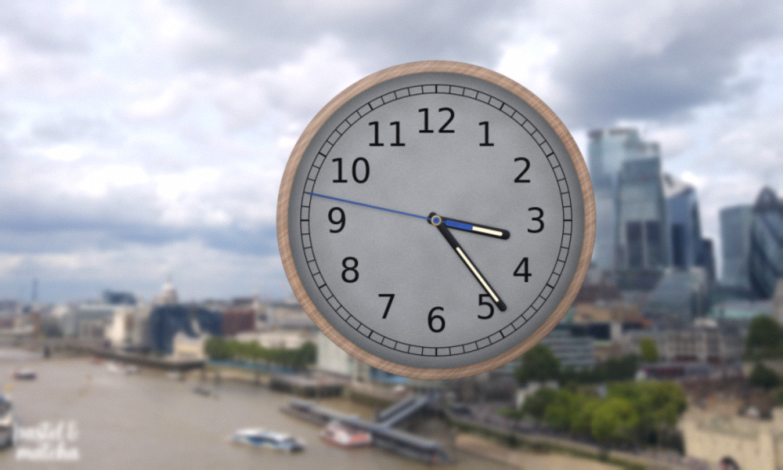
3:23:47
